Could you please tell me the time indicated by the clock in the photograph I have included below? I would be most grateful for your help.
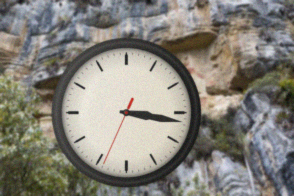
3:16:34
